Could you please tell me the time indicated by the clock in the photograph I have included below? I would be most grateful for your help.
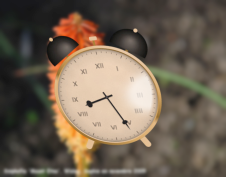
8:26
